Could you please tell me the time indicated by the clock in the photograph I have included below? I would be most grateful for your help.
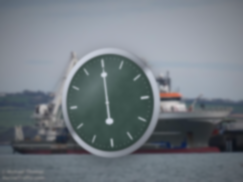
6:00
